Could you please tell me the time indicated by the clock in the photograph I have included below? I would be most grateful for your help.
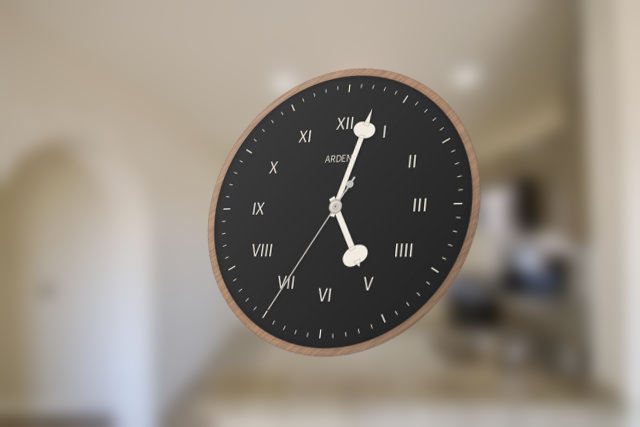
5:02:35
